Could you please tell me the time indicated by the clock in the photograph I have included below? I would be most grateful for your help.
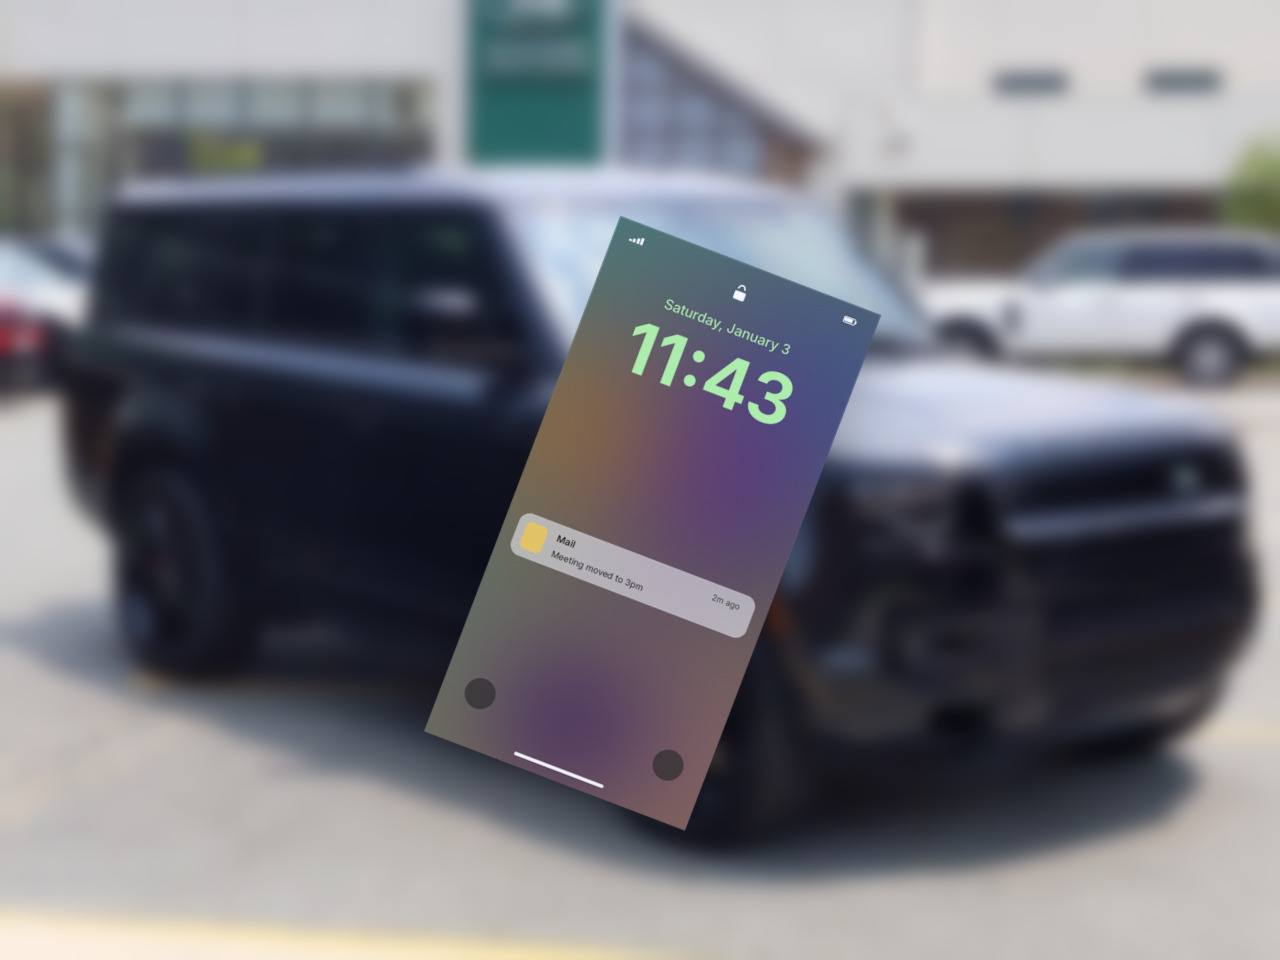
11:43
